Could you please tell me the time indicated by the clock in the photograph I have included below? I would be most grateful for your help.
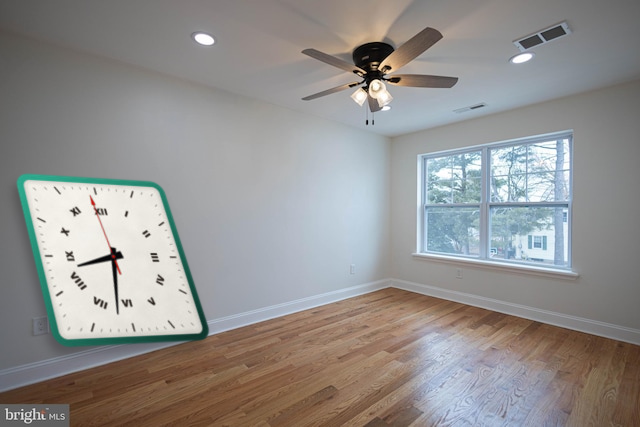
8:31:59
